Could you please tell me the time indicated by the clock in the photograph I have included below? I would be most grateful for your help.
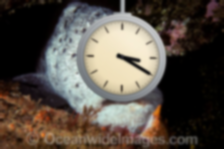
3:20
